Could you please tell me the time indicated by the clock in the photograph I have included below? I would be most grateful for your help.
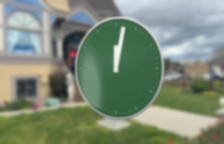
12:02
